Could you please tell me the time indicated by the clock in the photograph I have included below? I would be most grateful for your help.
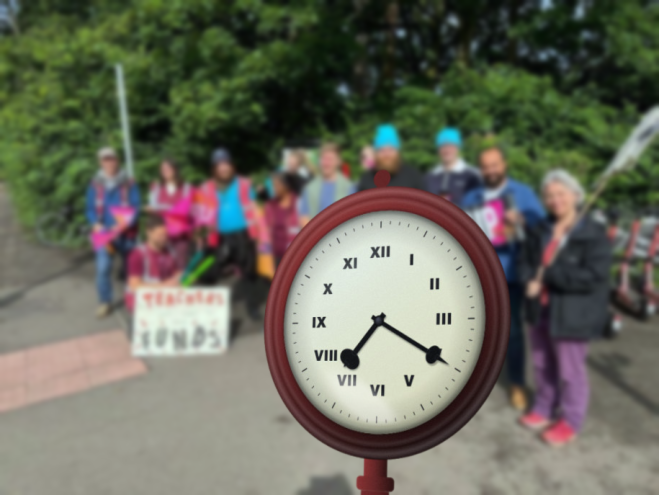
7:20
